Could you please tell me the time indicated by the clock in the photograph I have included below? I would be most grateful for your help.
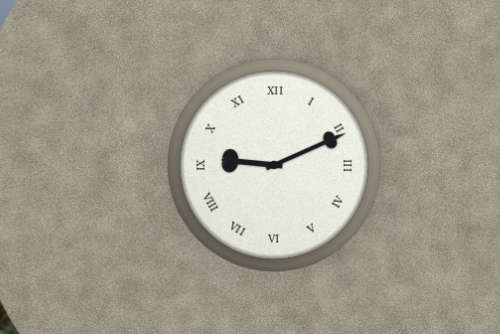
9:11
